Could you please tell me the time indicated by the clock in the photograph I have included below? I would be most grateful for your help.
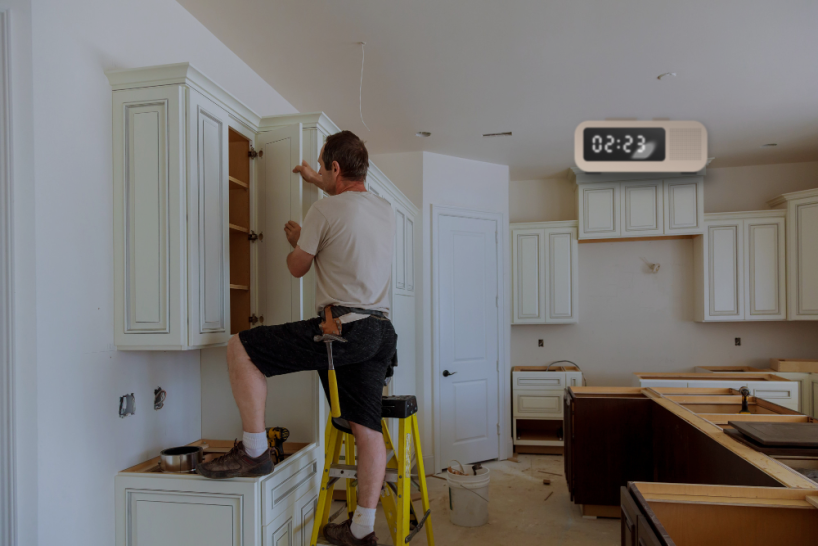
2:23
